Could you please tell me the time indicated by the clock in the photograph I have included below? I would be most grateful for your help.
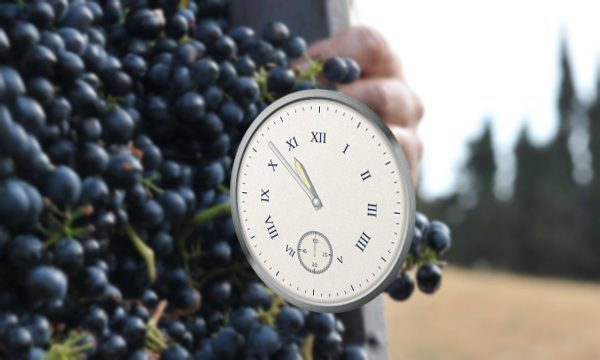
10:52
